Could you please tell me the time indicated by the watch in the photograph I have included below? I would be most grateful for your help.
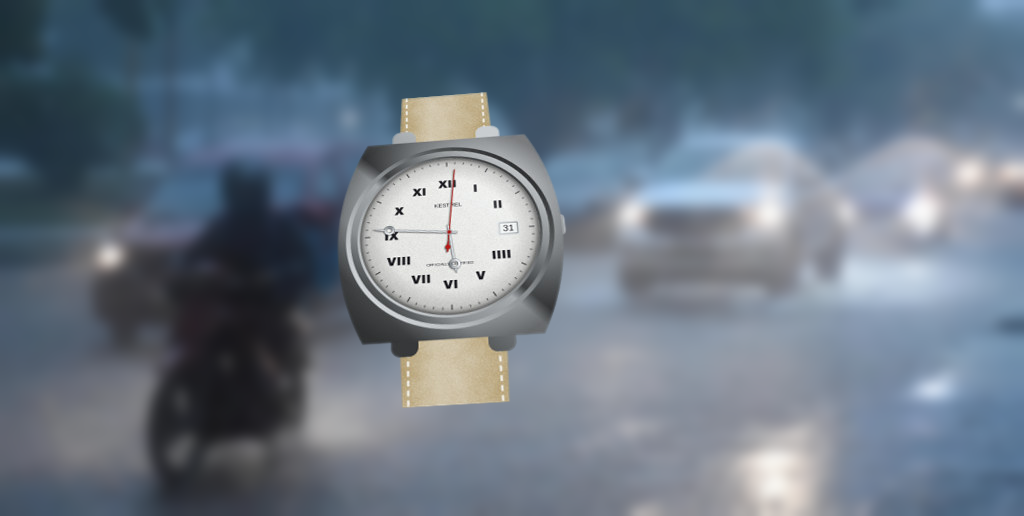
5:46:01
